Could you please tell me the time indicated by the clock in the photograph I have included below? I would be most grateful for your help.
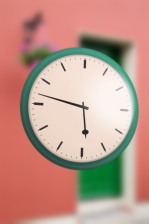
5:47
